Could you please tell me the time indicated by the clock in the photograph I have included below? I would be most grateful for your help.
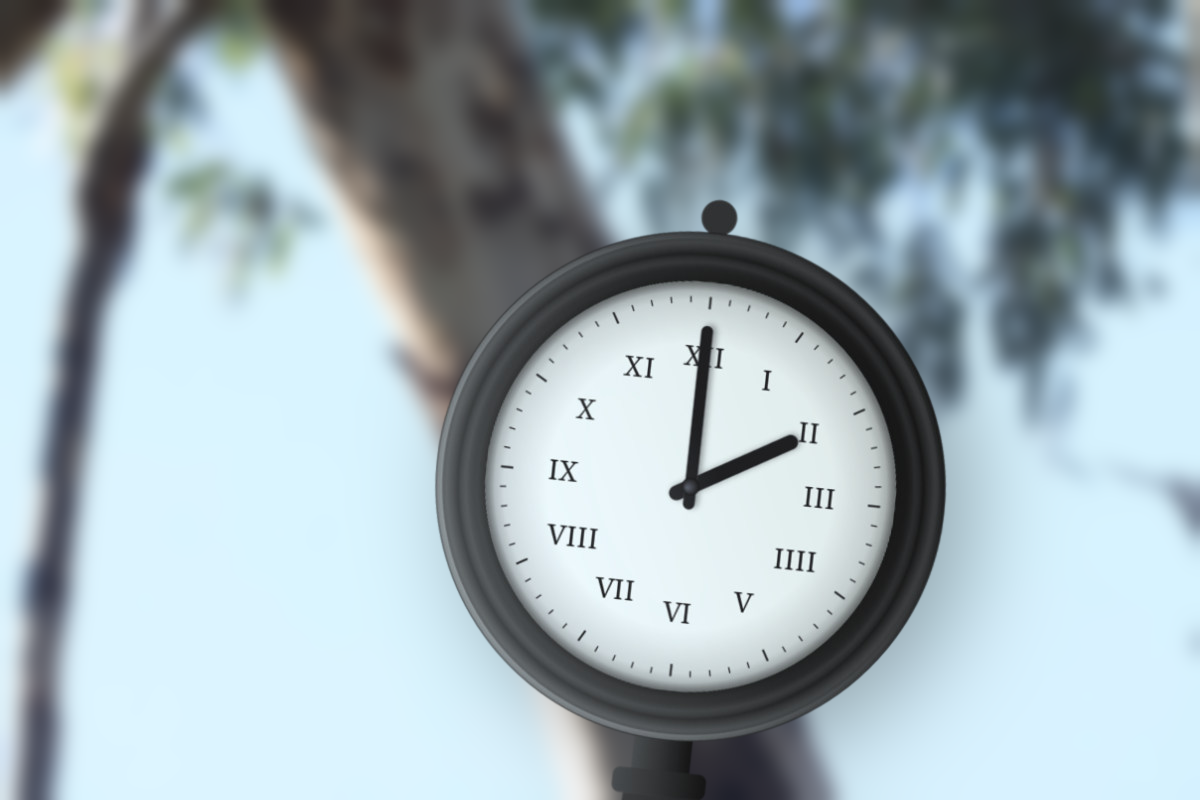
2:00
